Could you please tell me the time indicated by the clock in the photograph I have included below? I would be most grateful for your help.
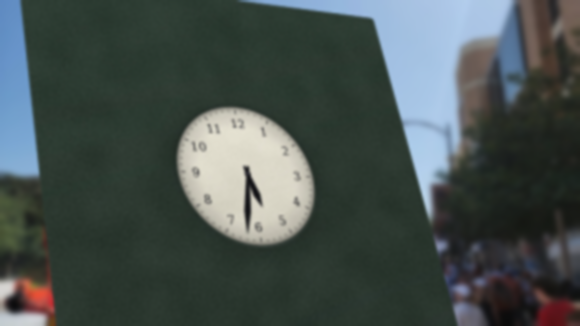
5:32
